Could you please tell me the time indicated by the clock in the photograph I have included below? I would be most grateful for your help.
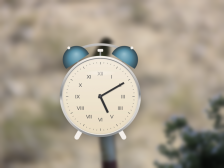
5:10
